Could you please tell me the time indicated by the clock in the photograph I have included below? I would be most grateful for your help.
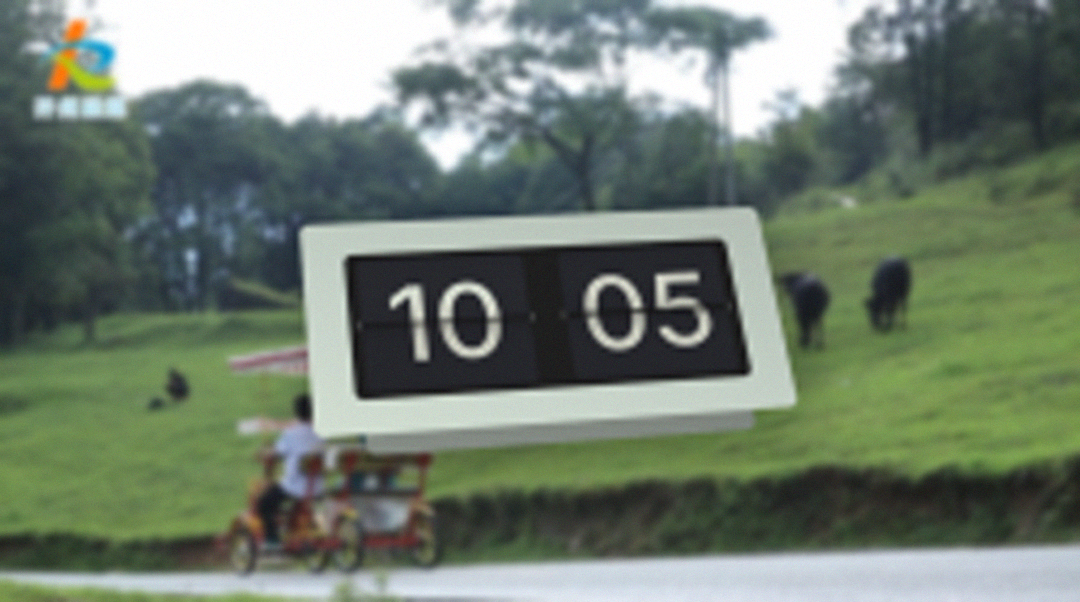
10:05
